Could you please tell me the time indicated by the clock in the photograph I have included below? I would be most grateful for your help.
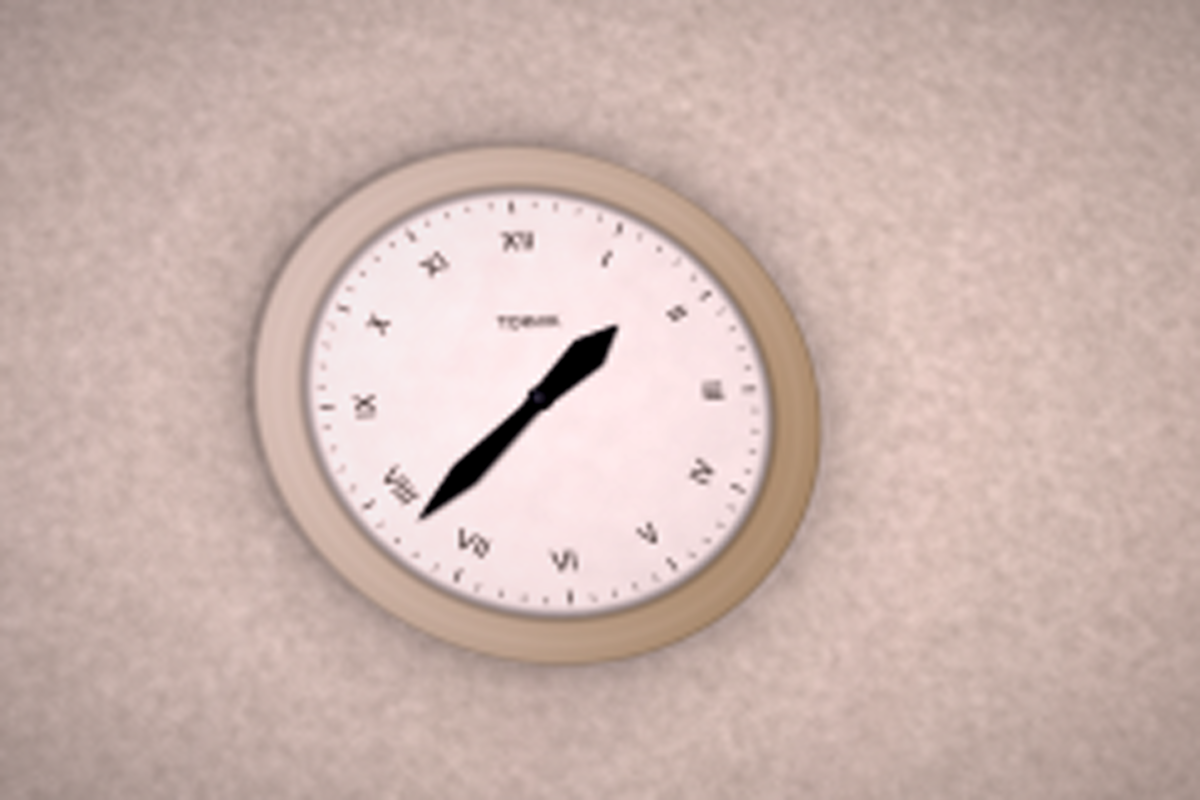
1:38
